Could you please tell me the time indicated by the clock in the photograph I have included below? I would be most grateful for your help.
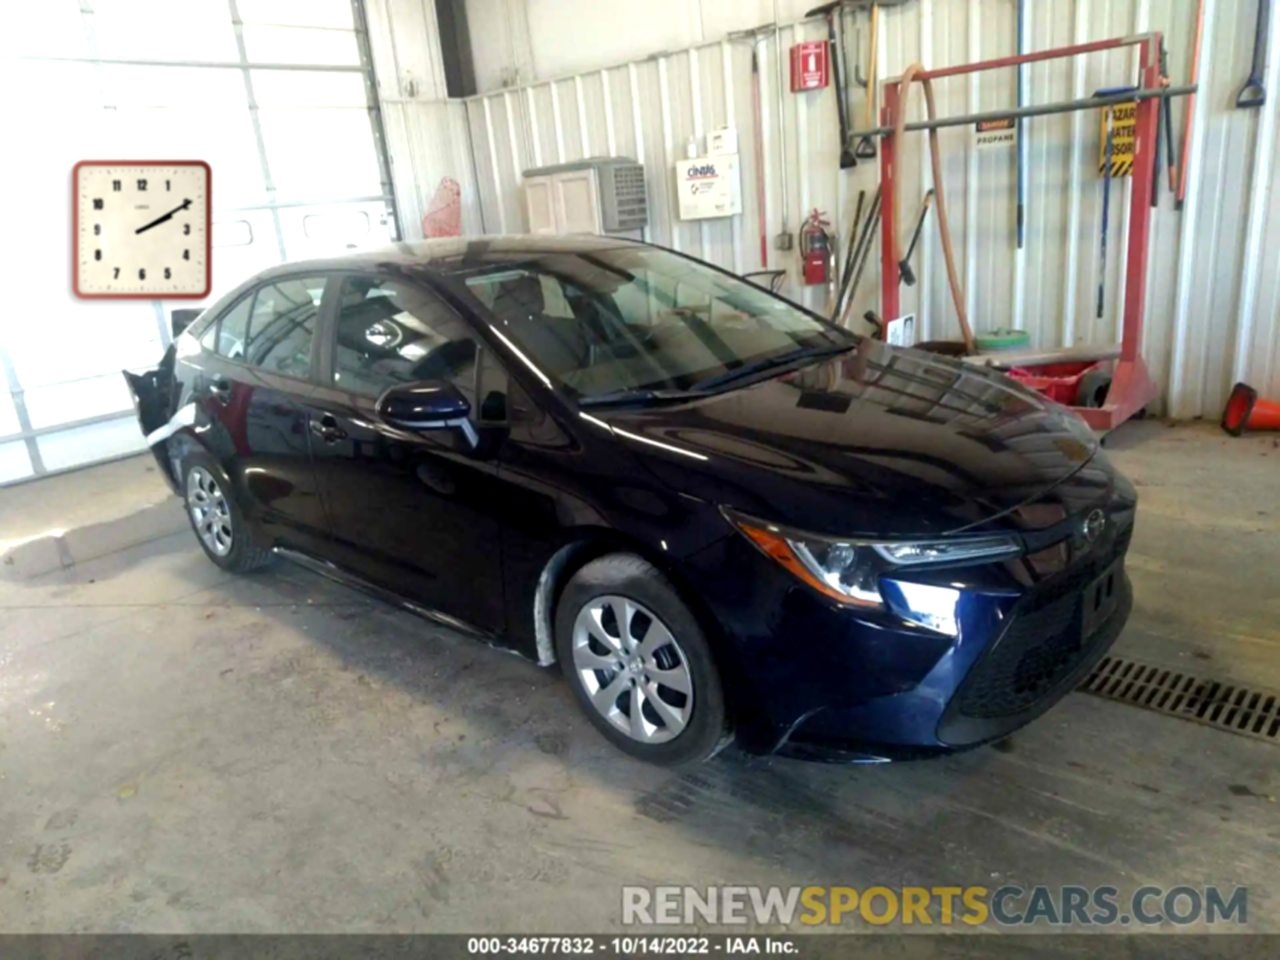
2:10
